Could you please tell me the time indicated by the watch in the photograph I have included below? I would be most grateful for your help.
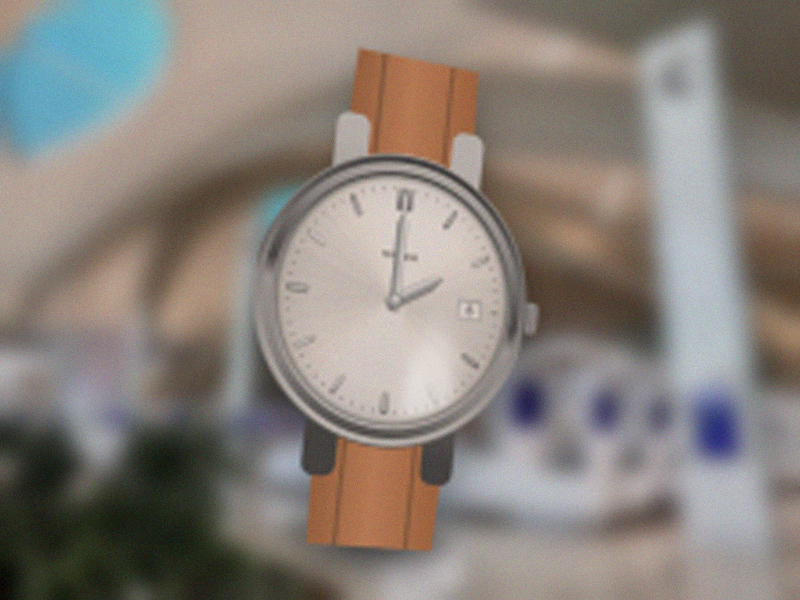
2:00
